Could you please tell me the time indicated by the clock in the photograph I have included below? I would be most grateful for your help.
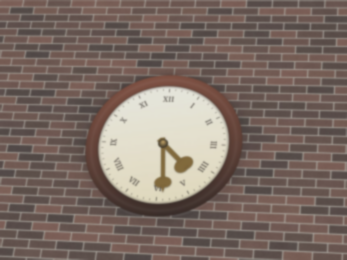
4:29
